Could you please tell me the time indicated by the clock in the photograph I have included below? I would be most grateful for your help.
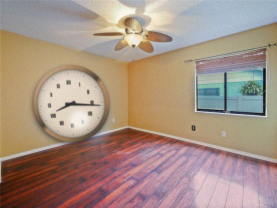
8:16
